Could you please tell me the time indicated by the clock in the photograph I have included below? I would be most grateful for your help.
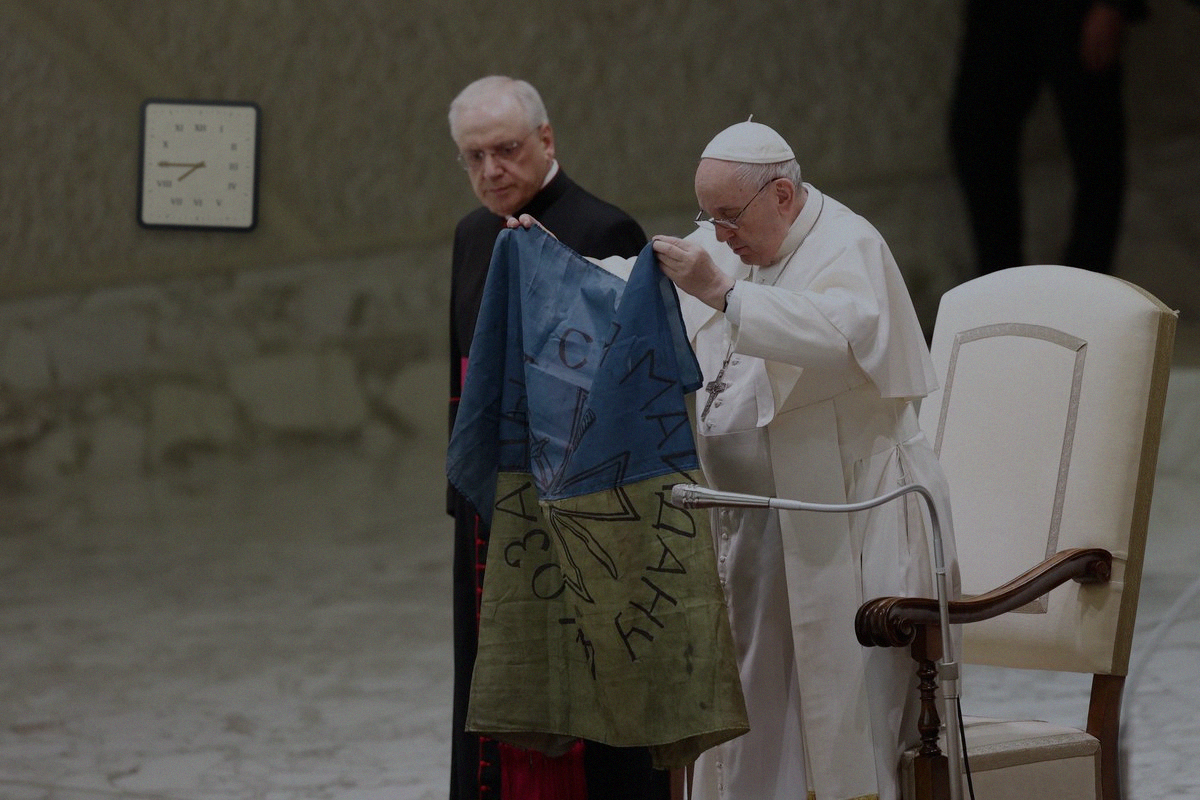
7:45
